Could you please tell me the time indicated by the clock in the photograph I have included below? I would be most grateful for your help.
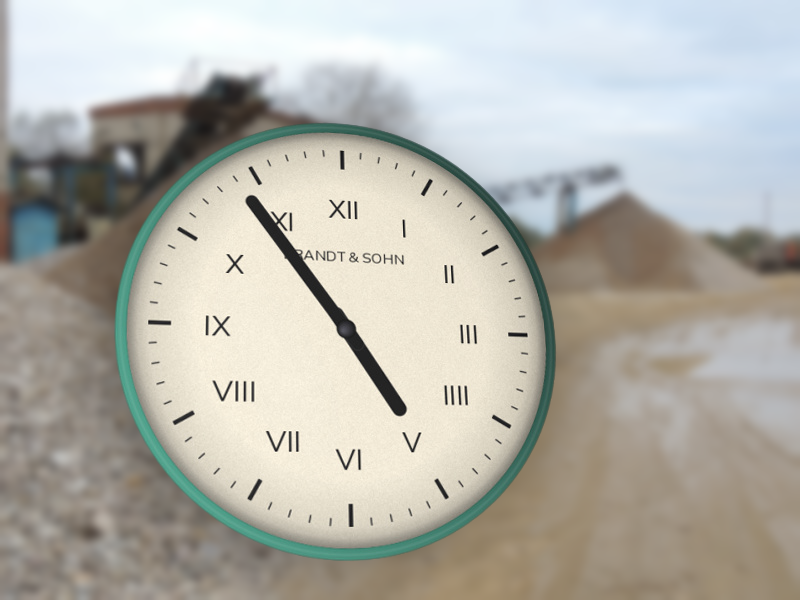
4:54
